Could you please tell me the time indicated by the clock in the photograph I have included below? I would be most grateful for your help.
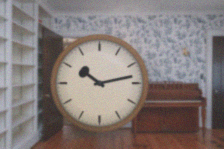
10:13
